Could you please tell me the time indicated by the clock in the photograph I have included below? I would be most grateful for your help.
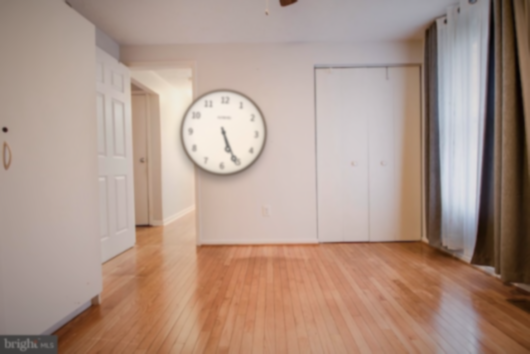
5:26
